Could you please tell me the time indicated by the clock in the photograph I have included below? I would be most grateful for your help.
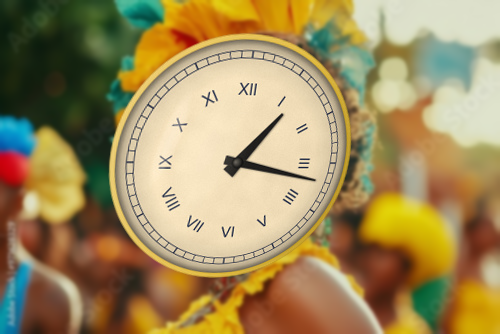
1:17
